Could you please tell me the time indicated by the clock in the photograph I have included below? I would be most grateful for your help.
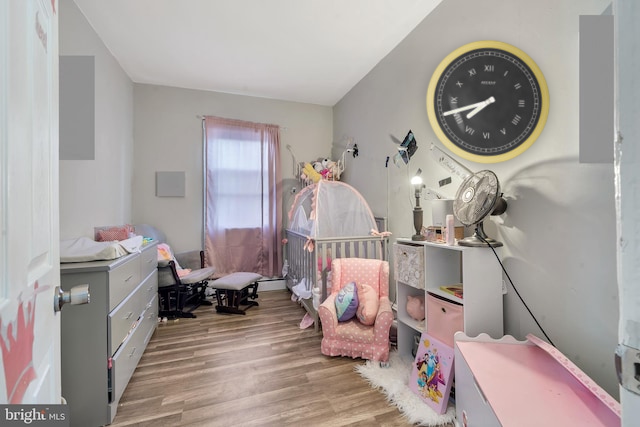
7:42
